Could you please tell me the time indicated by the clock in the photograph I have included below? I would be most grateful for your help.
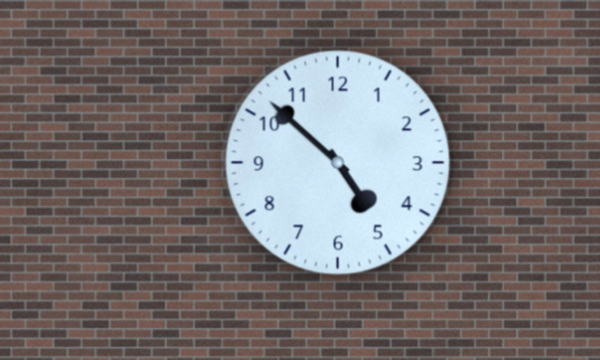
4:52
